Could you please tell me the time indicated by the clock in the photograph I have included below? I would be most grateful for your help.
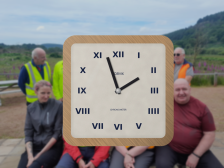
1:57
